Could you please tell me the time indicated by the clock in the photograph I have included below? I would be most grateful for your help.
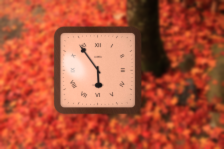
5:54
